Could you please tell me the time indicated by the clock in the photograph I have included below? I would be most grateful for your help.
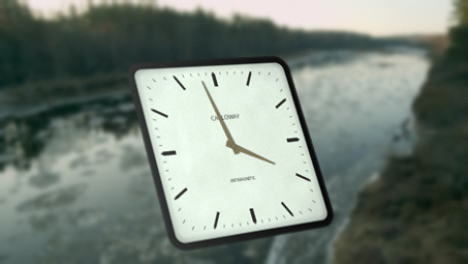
3:58
